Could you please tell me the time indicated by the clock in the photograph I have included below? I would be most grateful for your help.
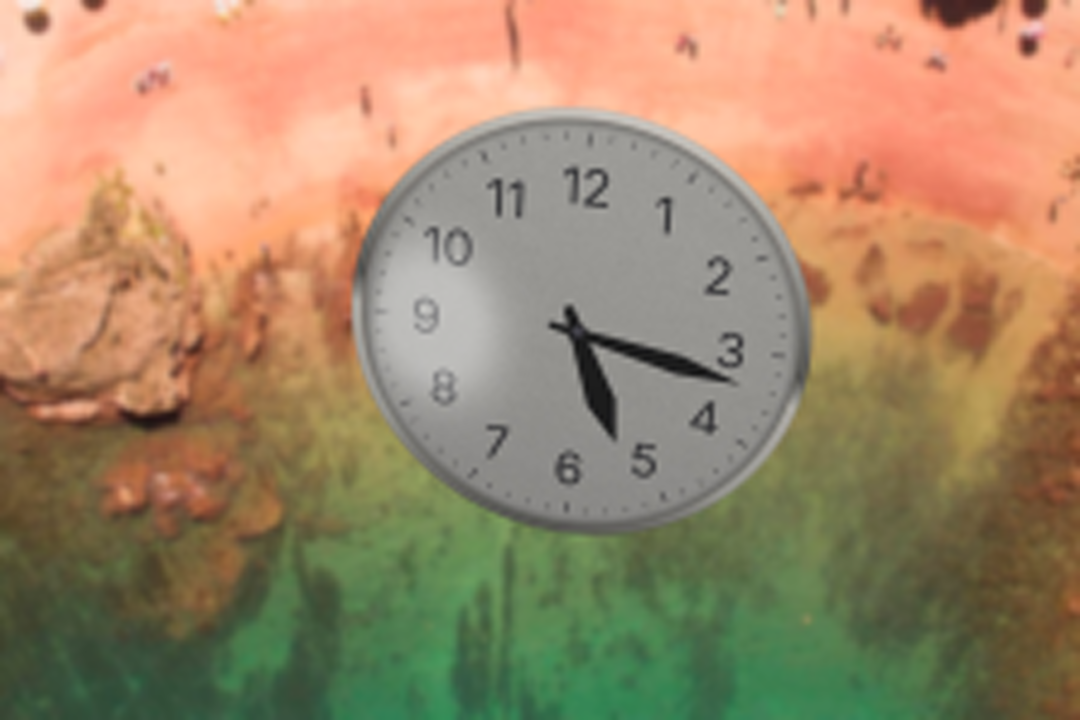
5:17
